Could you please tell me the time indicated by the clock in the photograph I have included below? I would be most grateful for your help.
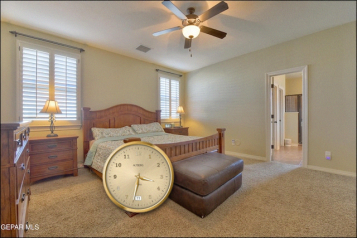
3:32
